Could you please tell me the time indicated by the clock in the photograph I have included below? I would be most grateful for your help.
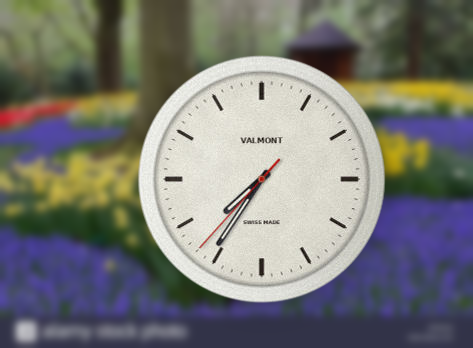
7:35:37
